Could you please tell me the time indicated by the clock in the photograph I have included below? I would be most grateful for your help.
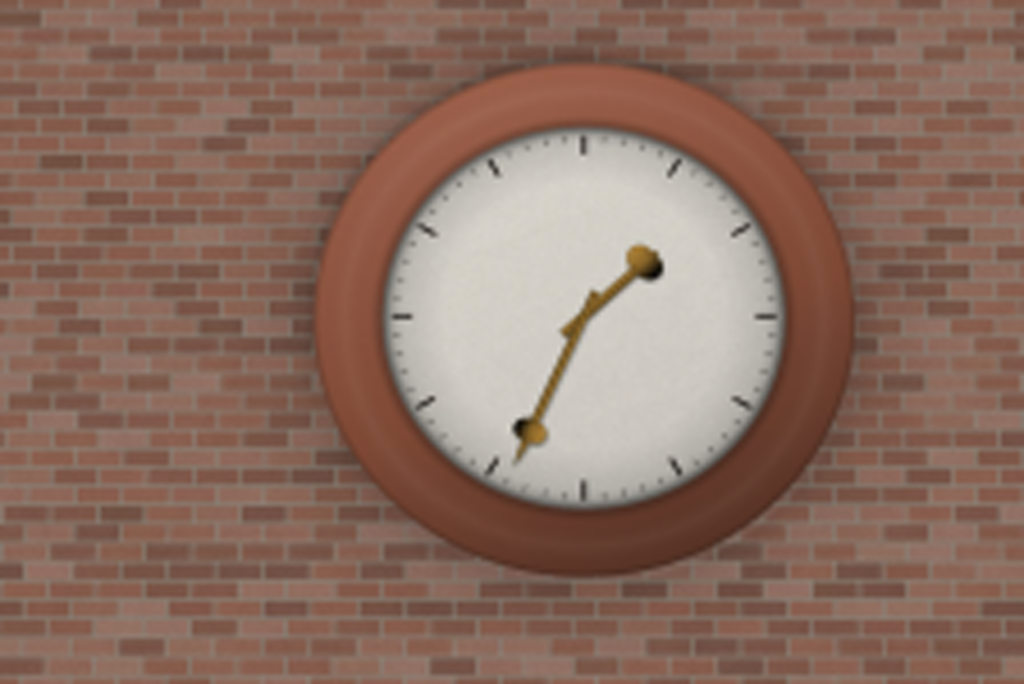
1:34
